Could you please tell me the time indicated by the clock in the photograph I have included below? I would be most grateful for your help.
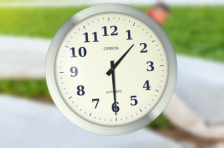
1:30
